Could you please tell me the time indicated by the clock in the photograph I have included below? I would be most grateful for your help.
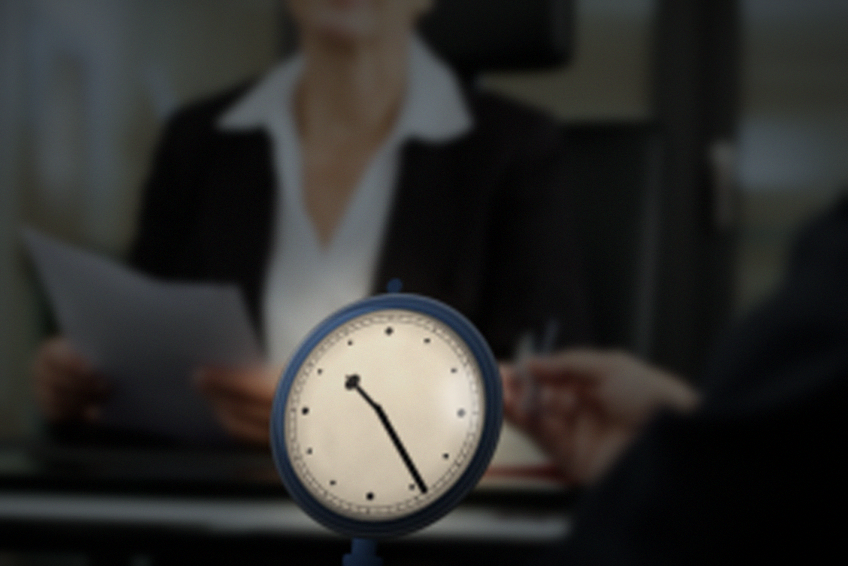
10:24
